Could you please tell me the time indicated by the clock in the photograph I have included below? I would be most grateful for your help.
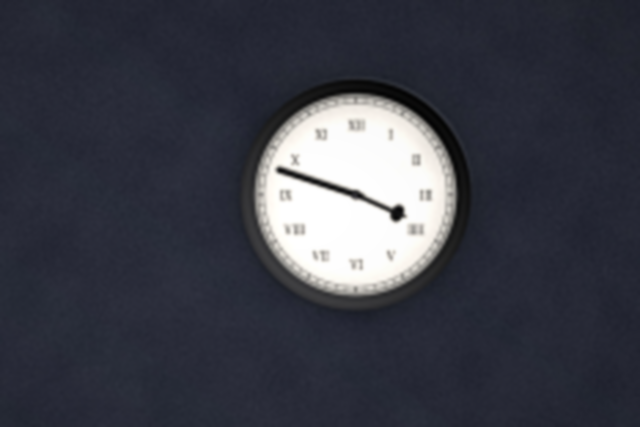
3:48
